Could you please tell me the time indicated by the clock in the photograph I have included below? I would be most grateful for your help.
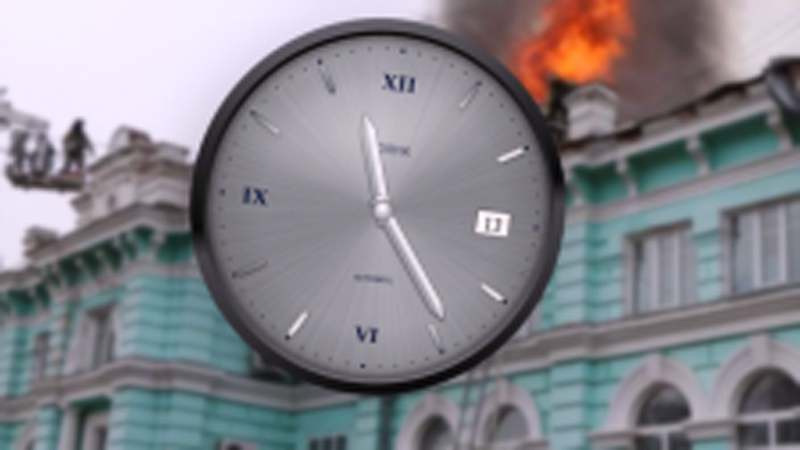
11:24
